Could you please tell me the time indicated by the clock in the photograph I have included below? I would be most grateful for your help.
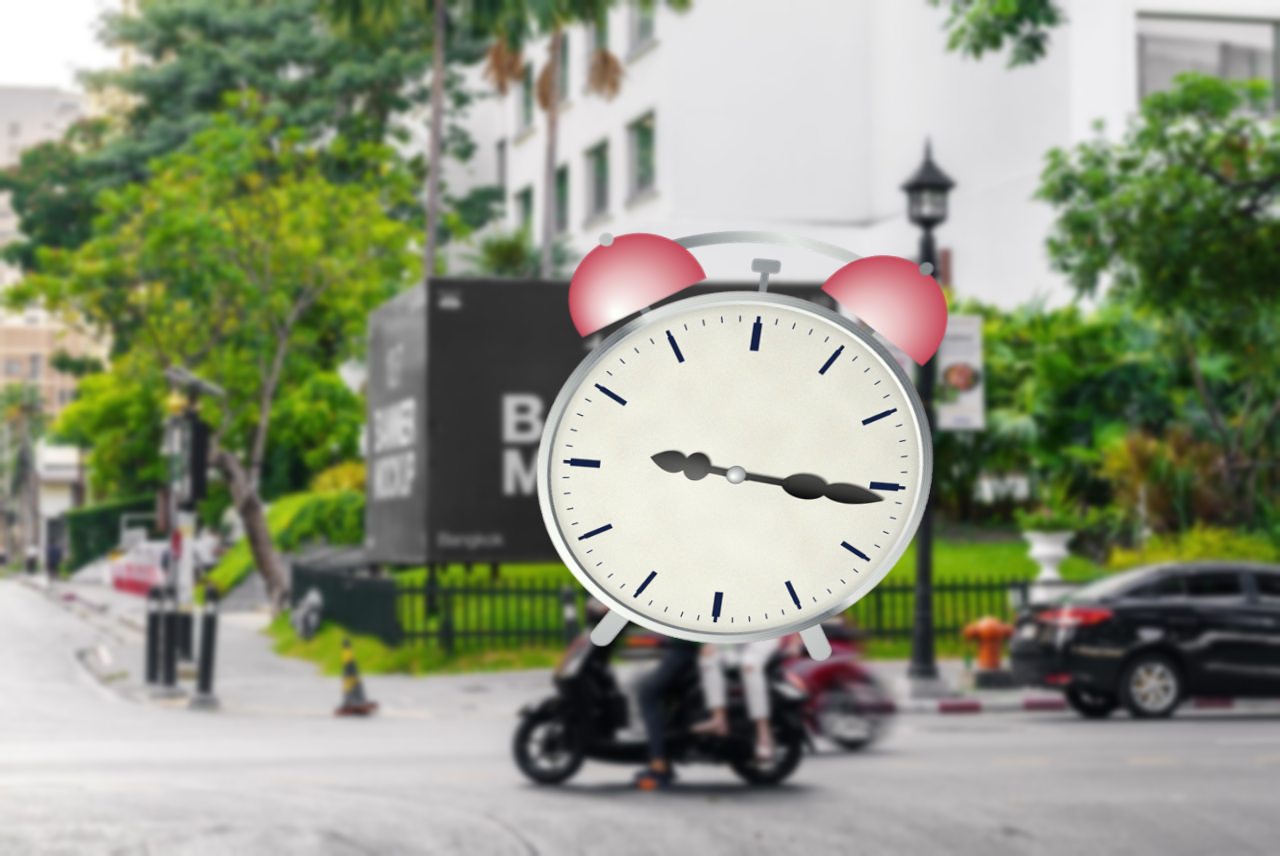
9:16
